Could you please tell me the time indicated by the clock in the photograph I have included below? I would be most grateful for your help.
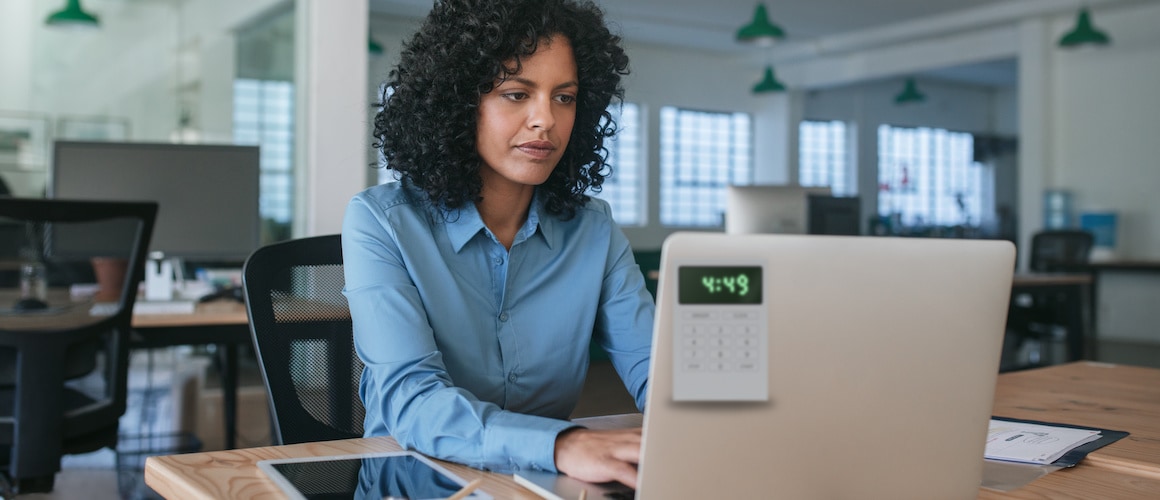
4:49
